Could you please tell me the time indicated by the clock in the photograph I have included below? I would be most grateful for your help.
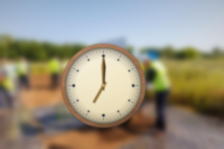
7:00
